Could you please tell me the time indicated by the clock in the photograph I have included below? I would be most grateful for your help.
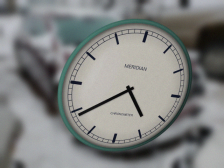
4:39
